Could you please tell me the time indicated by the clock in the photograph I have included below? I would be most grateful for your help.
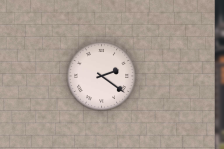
2:21
